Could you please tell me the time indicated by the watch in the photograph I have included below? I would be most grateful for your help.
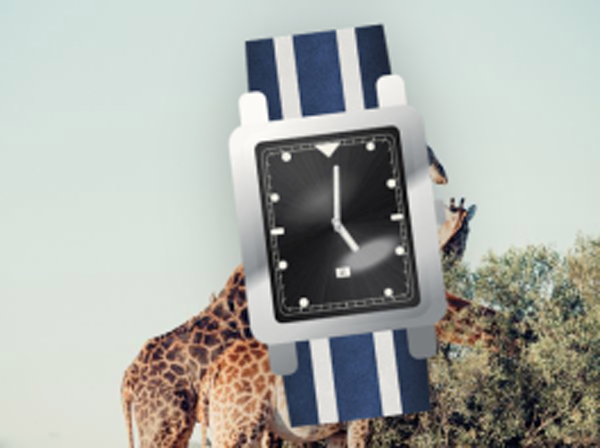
5:01
